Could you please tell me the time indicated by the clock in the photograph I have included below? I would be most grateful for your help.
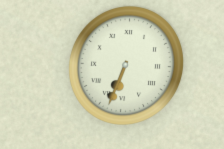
6:33
